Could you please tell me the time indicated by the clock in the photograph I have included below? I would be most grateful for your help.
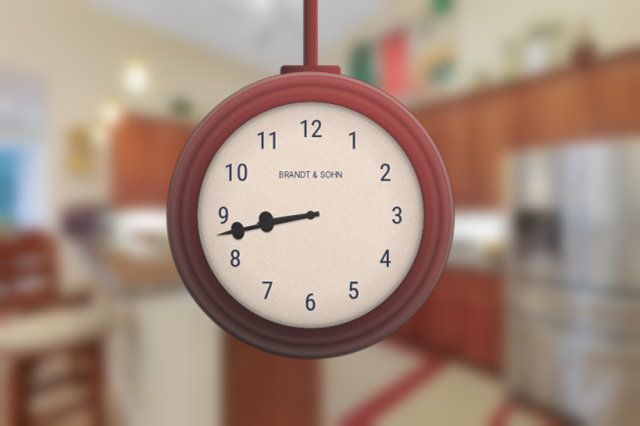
8:43
